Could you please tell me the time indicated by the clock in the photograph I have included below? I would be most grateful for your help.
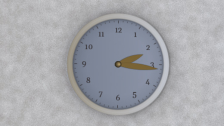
2:16
